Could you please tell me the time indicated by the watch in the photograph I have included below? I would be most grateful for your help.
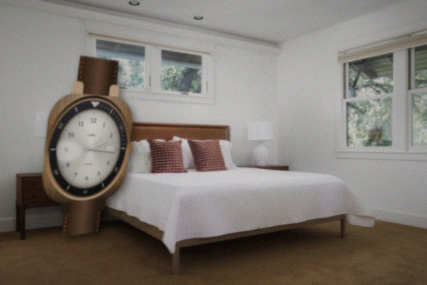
2:16
